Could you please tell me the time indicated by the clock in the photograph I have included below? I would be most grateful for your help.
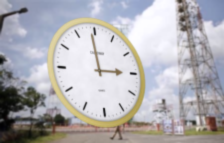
2:59
